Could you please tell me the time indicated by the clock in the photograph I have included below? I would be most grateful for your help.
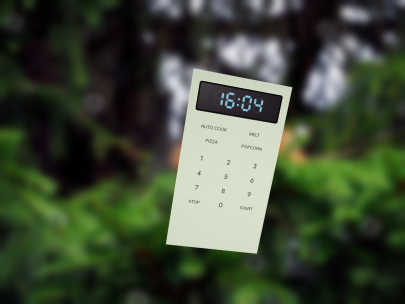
16:04
